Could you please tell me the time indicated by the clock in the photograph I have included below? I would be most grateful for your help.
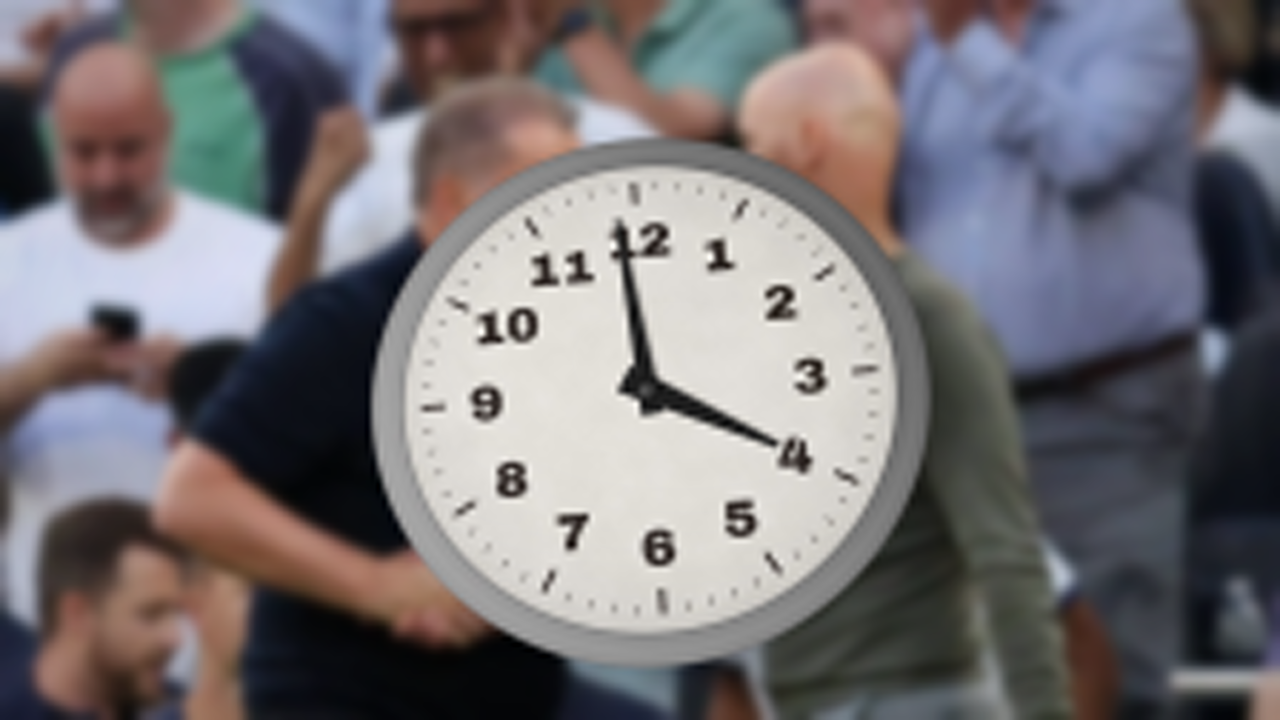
3:59
